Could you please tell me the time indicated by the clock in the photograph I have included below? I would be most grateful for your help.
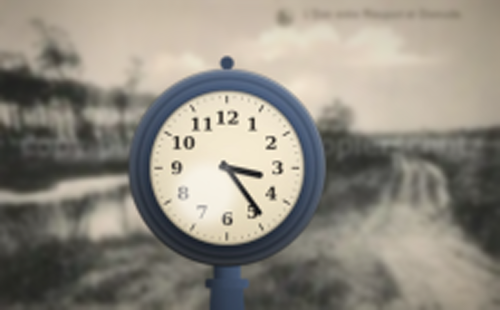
3:24
